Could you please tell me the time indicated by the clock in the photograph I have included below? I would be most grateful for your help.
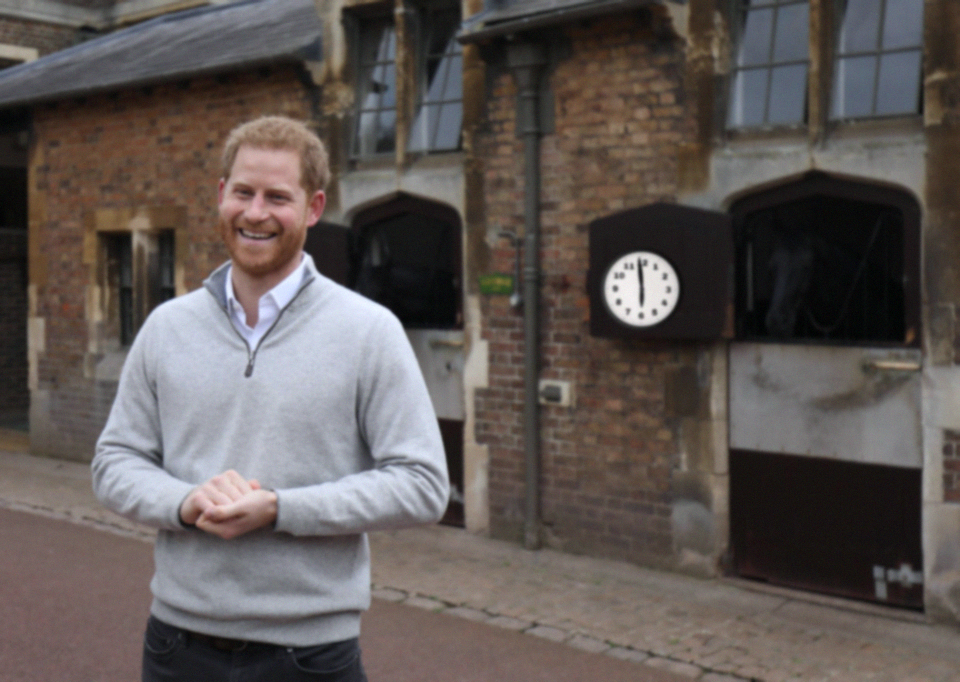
5:59
